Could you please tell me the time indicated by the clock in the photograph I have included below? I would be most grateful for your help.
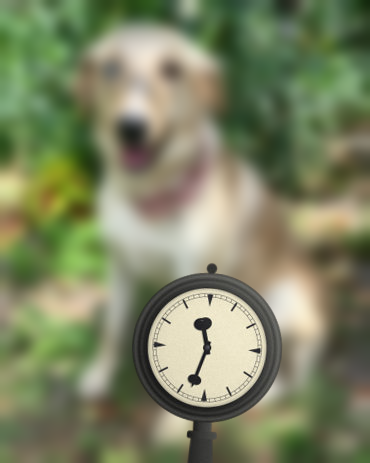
11:33
